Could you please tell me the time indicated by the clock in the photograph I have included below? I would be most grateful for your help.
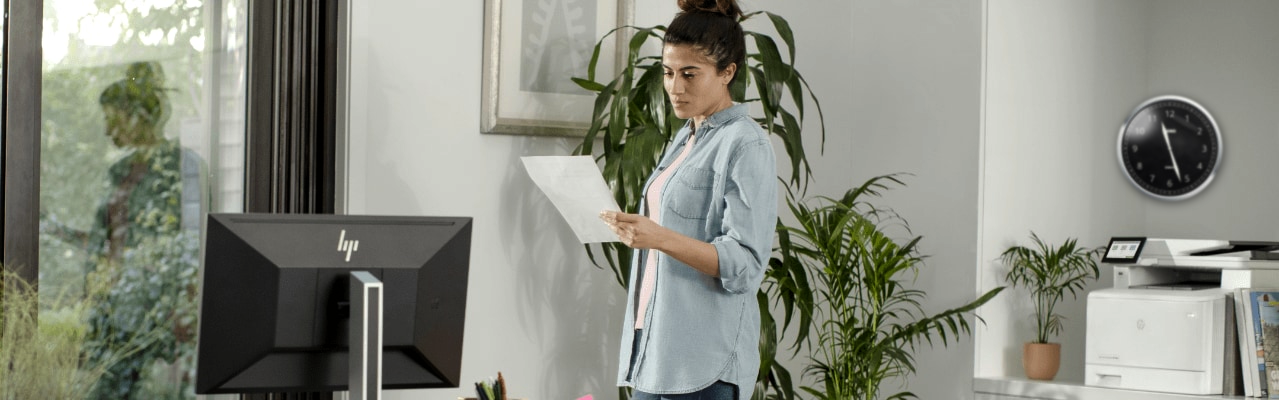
11:27
